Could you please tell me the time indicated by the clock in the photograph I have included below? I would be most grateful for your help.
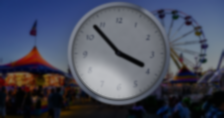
3:53
